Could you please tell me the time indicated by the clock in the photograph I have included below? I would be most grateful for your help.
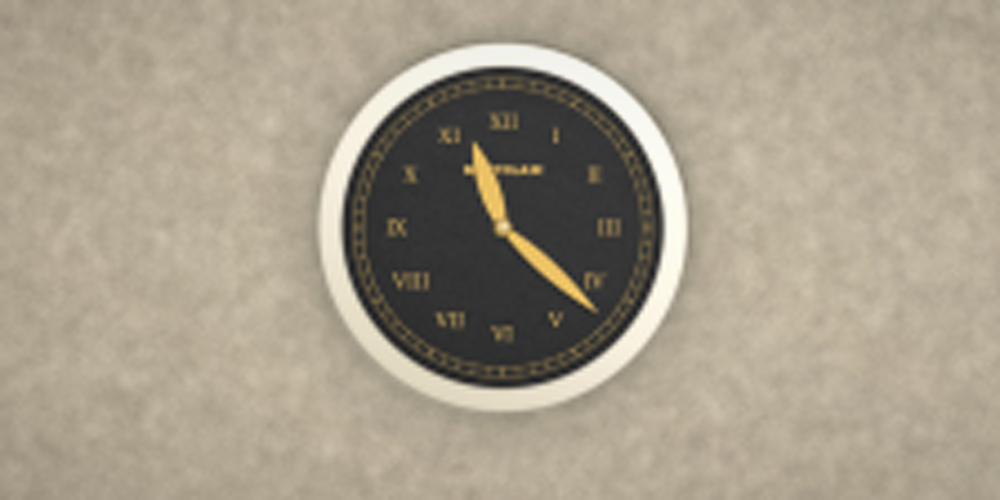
11:22
